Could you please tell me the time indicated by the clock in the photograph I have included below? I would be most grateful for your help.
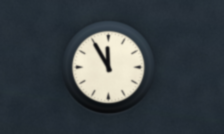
11:55
